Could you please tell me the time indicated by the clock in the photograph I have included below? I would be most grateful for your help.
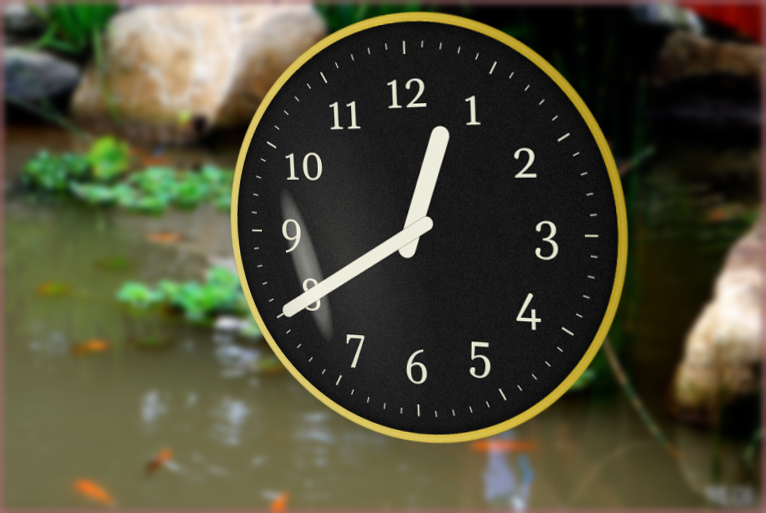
12:40
